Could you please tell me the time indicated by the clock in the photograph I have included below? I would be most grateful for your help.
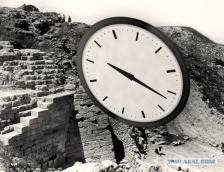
10:22
